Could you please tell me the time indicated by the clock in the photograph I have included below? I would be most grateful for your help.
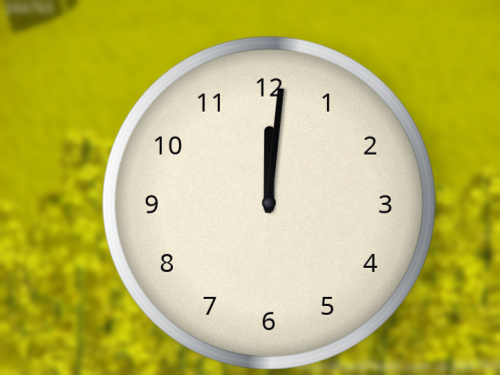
12:01
